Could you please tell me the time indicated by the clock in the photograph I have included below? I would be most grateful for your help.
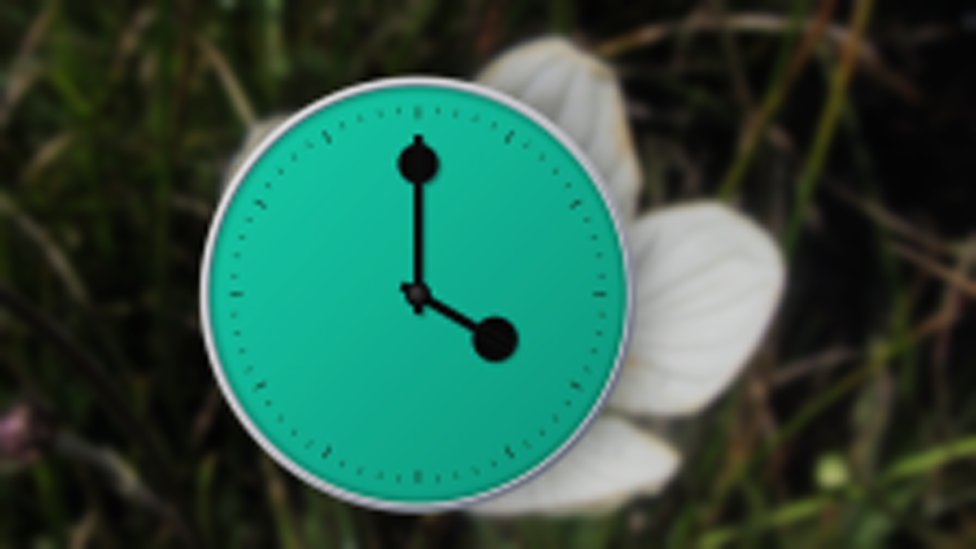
4:00
